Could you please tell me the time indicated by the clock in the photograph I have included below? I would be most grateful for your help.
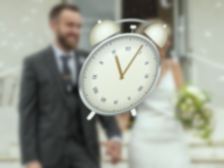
11:04
